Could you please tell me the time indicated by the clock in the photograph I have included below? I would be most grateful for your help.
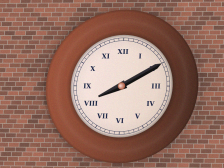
8:10
